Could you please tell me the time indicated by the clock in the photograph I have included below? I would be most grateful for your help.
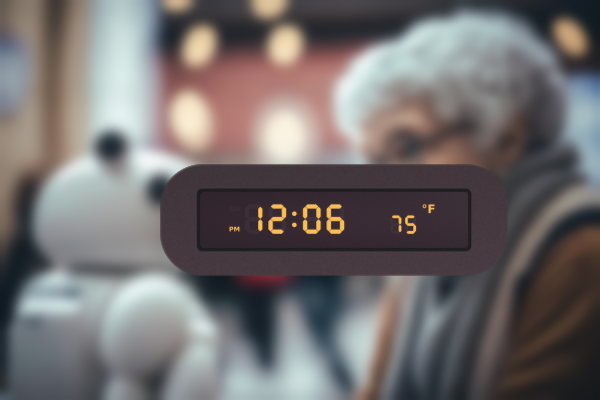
12:06
